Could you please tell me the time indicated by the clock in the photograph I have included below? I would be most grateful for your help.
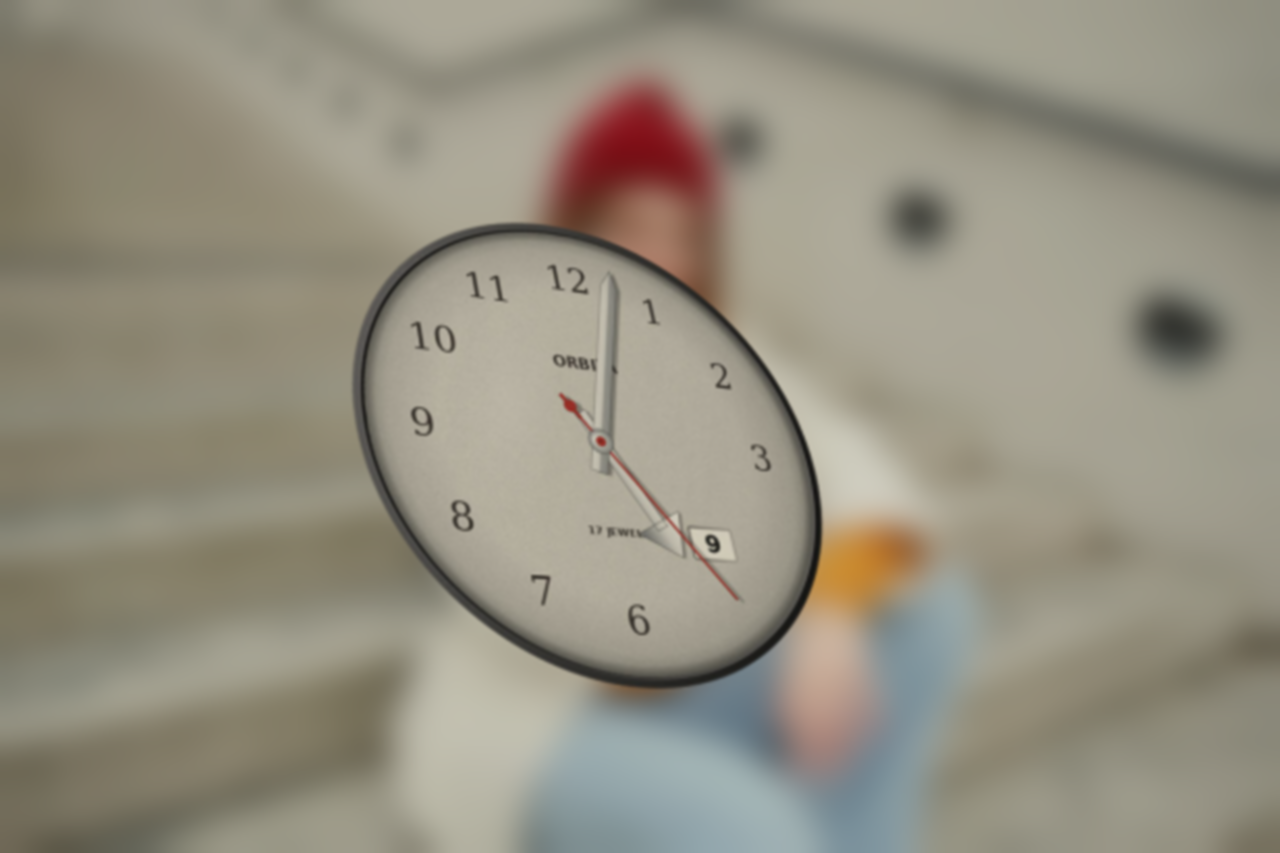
5:02:24
